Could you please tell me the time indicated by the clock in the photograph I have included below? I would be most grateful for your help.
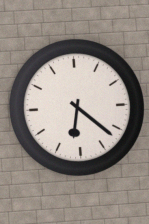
6:22
